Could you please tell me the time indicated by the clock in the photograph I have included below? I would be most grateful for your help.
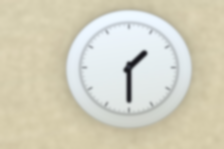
1:30
